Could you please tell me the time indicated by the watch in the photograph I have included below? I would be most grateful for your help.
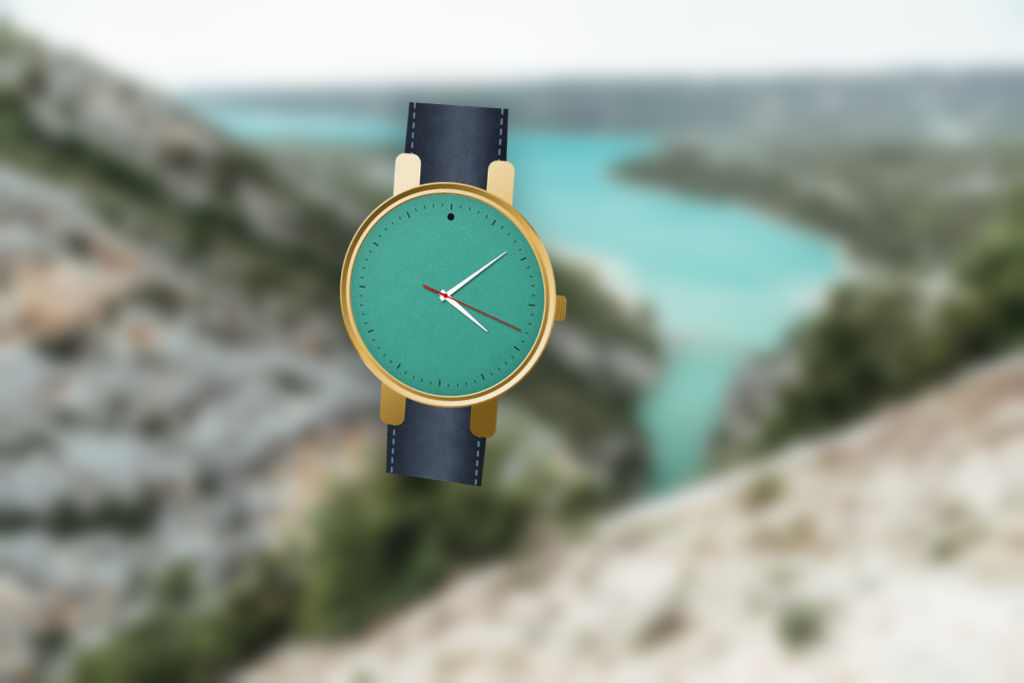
4:08:18
